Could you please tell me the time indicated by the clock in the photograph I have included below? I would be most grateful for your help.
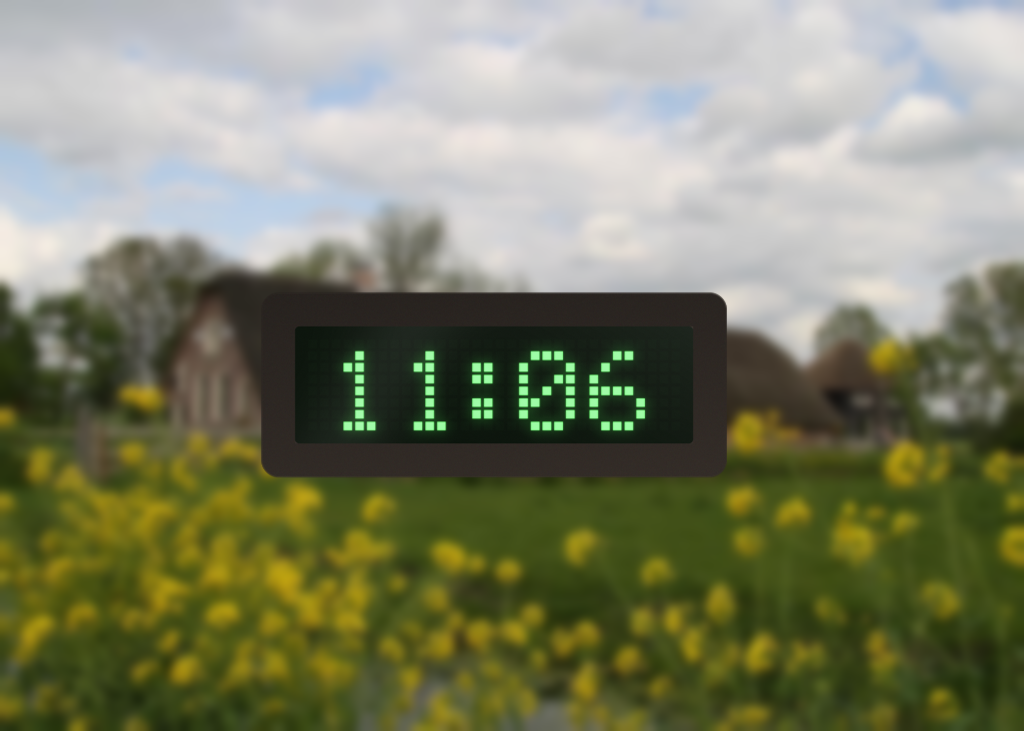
11:06
